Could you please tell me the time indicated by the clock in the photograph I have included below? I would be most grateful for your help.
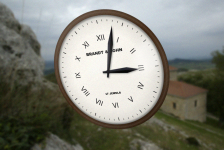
3:03
